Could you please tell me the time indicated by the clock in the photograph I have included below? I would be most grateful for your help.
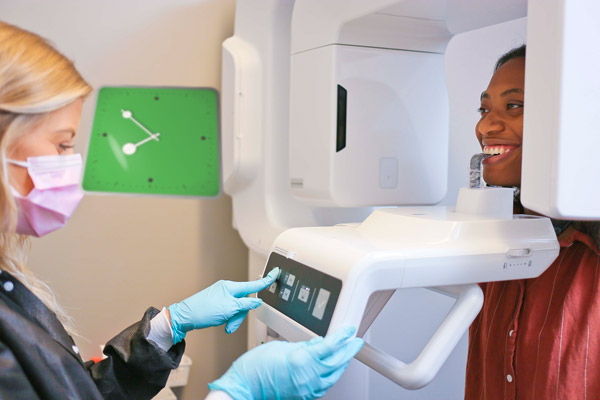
7:52
